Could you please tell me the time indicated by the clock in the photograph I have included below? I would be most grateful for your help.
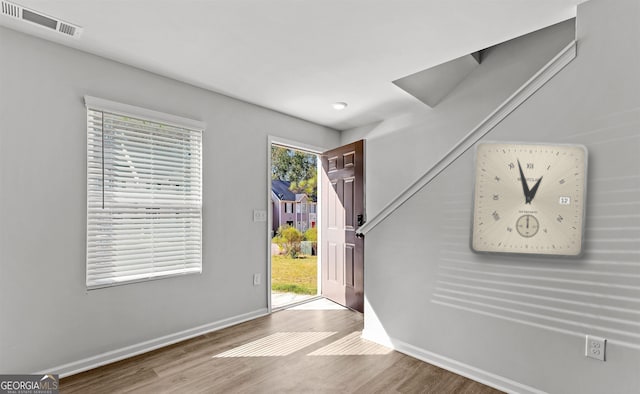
12:57
